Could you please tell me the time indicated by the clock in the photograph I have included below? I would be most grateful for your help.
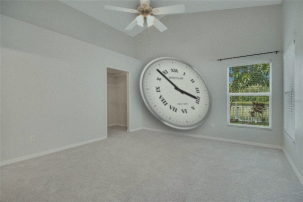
3:53
